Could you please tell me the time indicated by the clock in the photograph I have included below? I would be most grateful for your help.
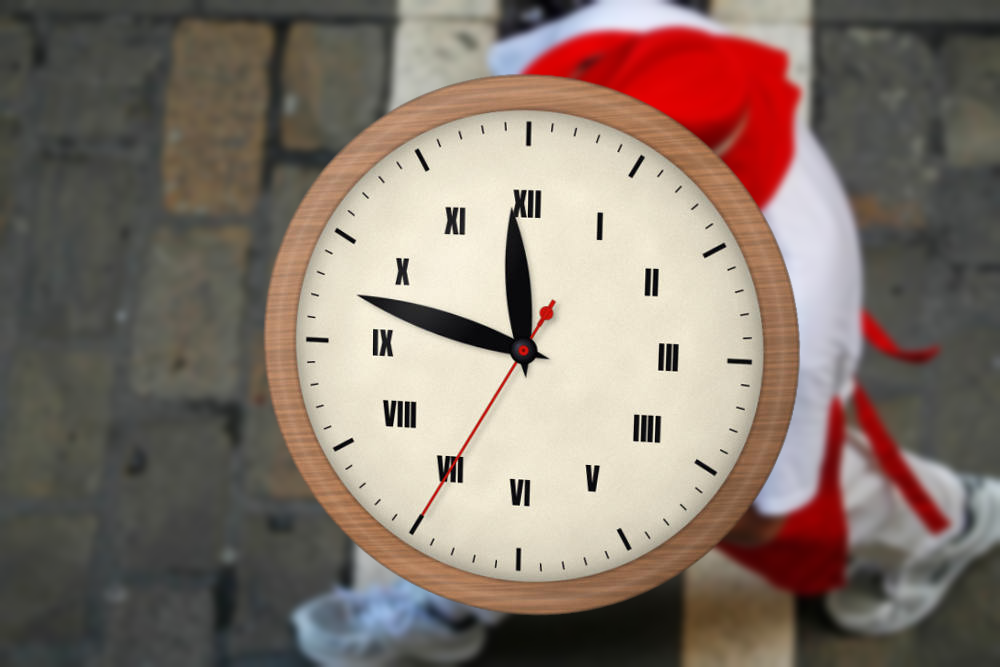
11:47:35
